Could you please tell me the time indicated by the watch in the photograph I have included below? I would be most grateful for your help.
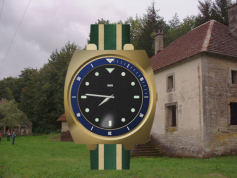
7:46
